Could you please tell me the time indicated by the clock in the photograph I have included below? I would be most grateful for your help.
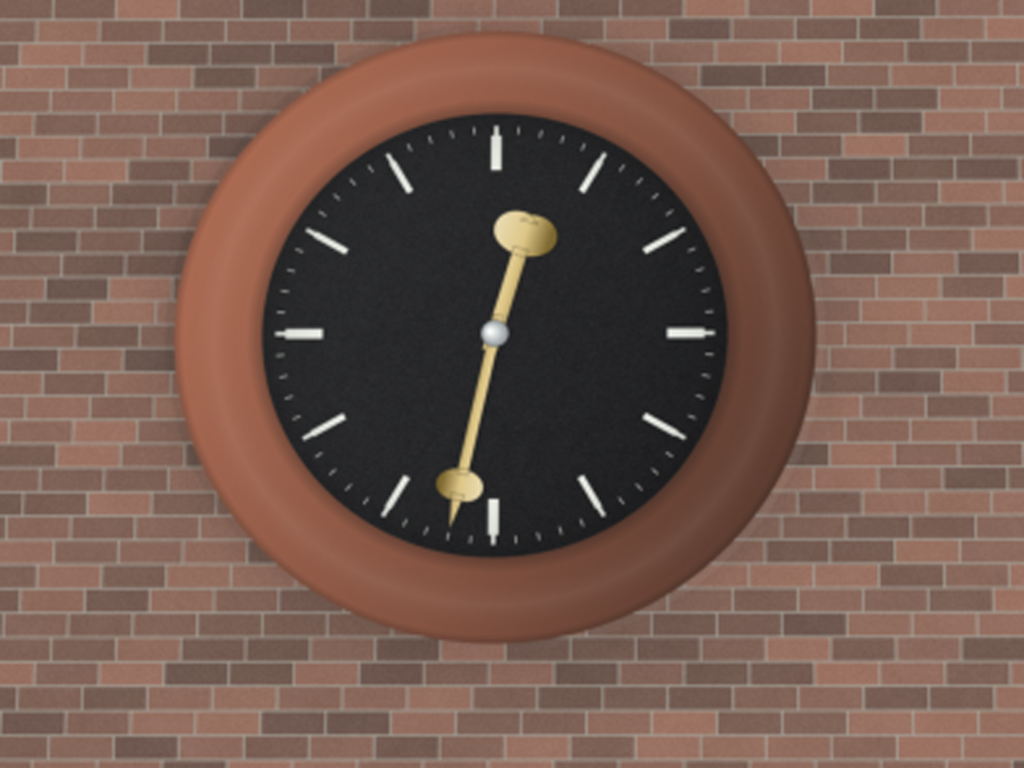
12:32
